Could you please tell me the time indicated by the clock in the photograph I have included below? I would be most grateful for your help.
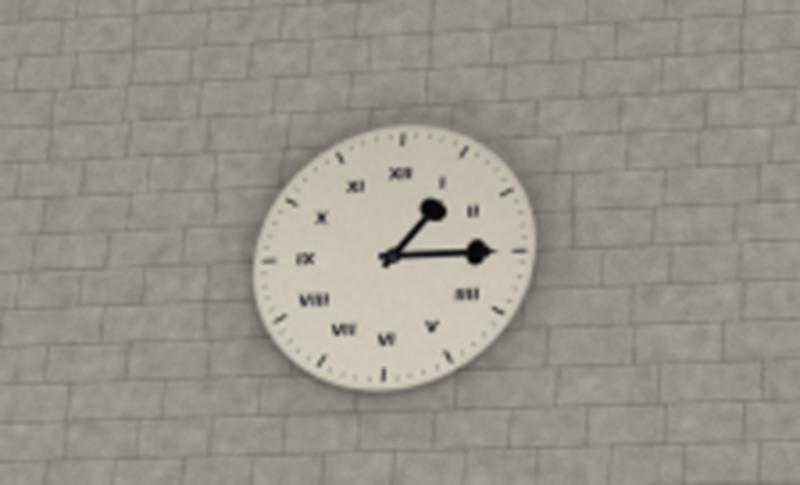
1:15
